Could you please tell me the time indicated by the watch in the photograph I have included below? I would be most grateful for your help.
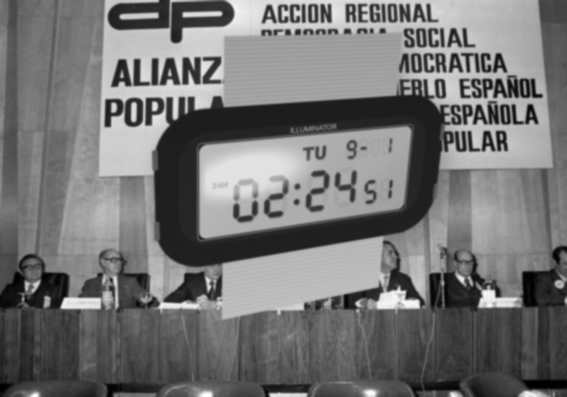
2:24:51
